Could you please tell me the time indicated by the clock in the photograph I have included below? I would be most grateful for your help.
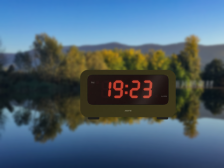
19:23
